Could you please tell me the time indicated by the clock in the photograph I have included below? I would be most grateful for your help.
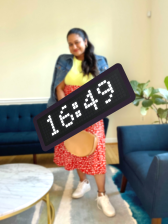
16:49
